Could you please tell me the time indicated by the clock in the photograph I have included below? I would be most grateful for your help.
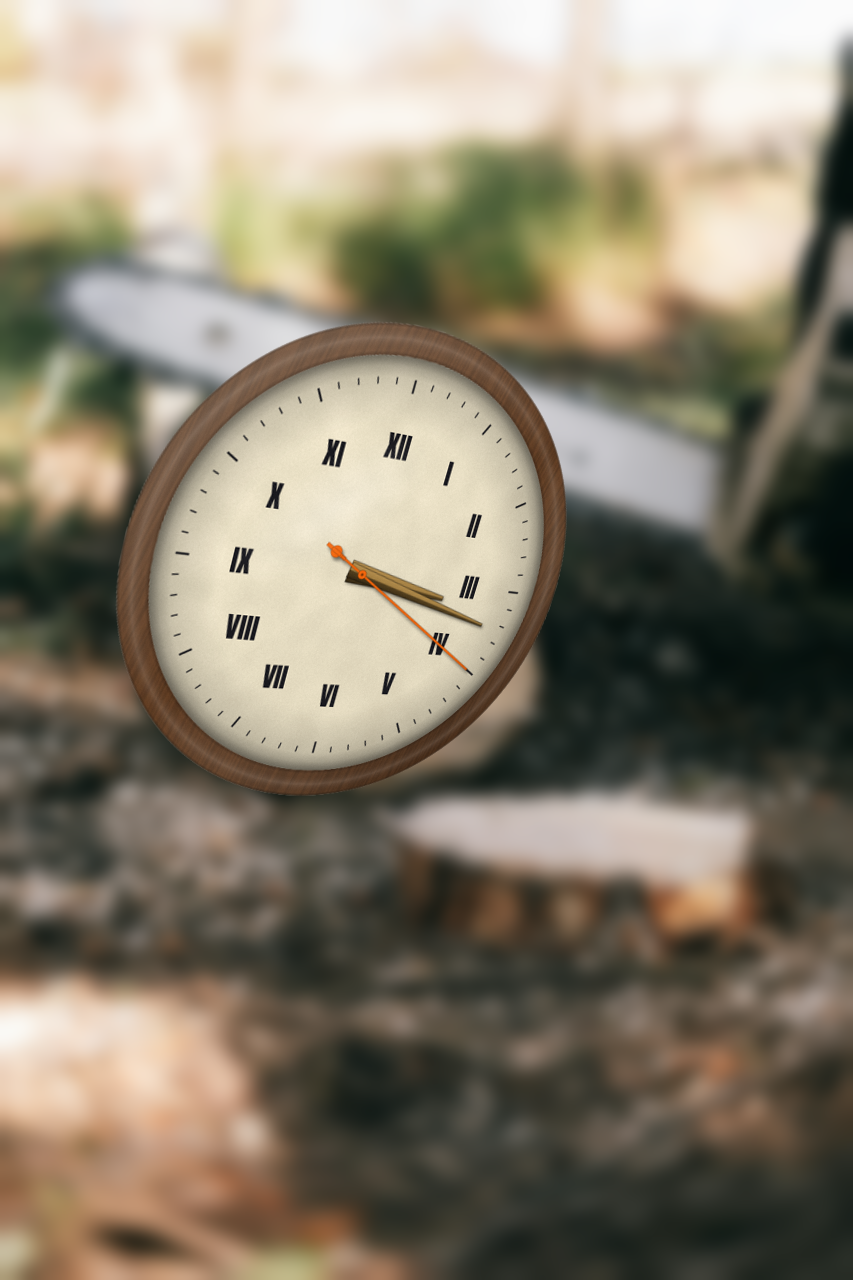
3:17:20
